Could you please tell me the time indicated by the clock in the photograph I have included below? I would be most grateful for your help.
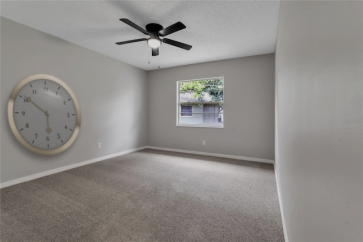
5:51
